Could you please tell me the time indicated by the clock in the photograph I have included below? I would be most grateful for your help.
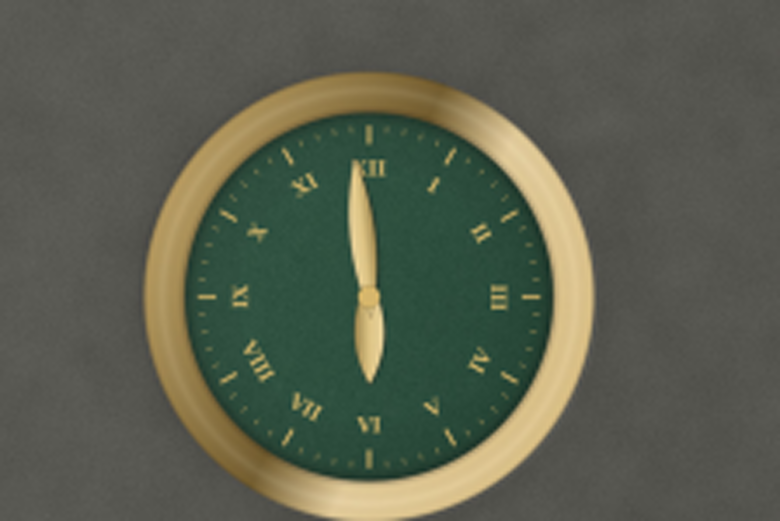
5:59
